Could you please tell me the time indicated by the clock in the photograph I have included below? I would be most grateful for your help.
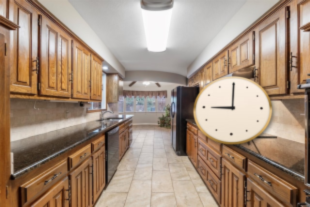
9:00
